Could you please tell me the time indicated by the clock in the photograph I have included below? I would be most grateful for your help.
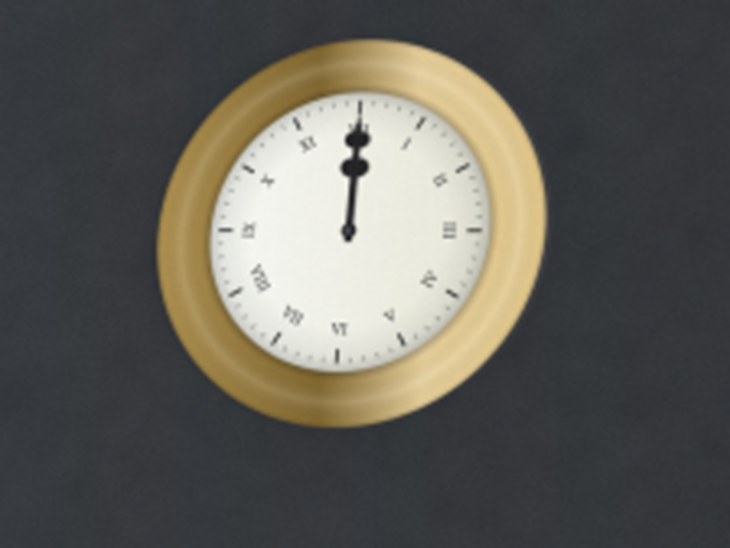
12:00
